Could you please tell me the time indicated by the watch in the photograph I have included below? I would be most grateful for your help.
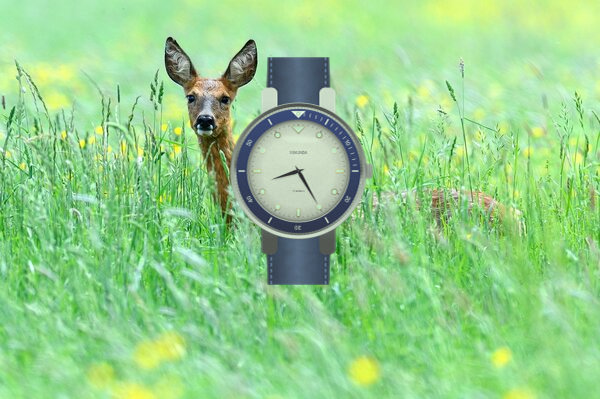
8:25
